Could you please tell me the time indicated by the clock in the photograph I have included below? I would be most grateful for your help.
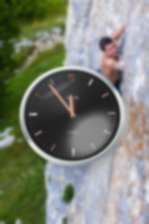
11:54
